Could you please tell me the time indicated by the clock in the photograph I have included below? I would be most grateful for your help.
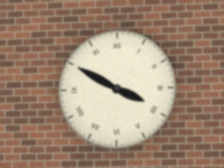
3:50
